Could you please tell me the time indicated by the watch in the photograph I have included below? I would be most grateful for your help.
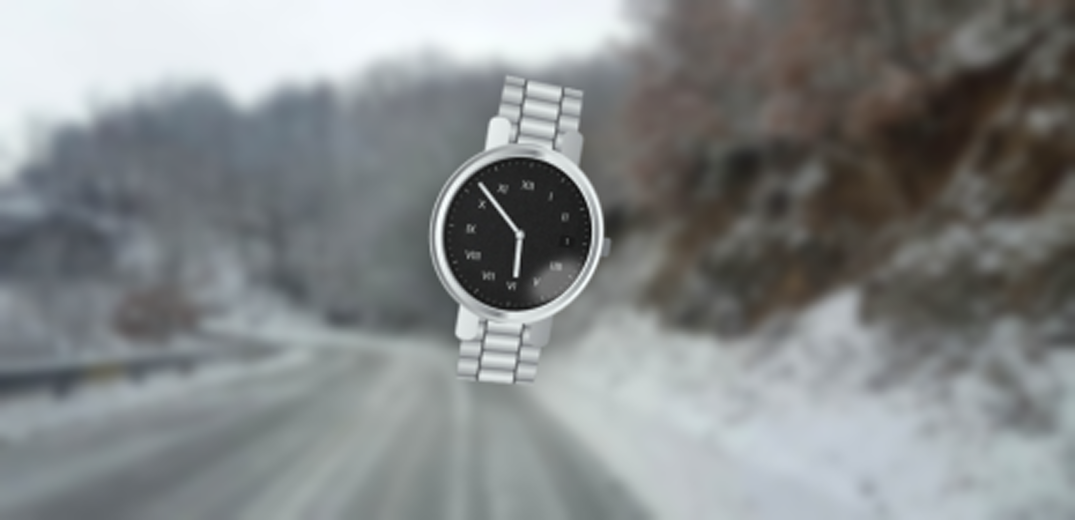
5:52
